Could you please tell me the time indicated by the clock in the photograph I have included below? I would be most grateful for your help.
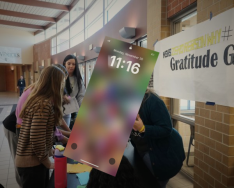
11:16
